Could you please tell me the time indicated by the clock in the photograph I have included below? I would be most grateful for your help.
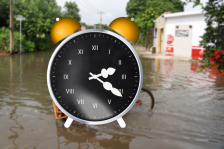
2:21
